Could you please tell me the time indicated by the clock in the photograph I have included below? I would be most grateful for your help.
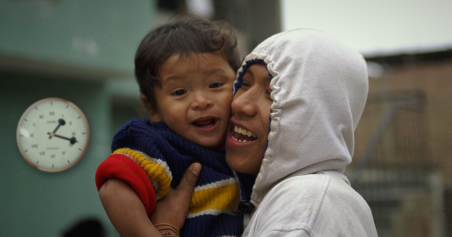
1:18
